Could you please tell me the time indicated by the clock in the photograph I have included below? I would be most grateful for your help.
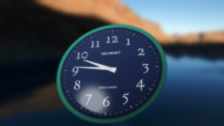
9:46
